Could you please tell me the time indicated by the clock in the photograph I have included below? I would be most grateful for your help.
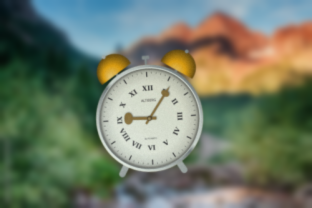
9:06
